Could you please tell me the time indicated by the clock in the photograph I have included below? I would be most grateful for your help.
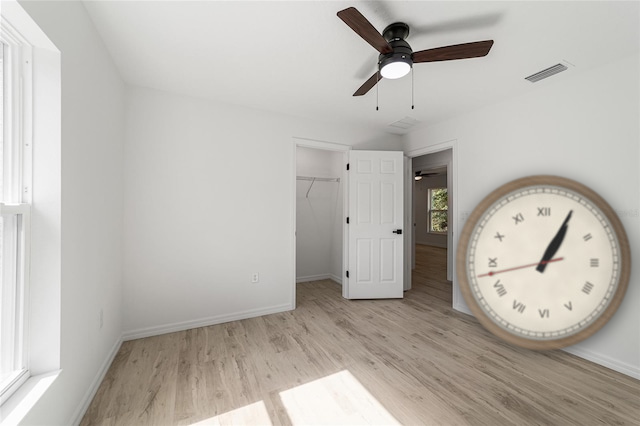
1:04:43
